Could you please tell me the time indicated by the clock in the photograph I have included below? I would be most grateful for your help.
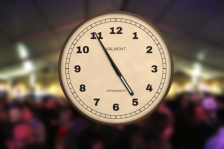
4:55
